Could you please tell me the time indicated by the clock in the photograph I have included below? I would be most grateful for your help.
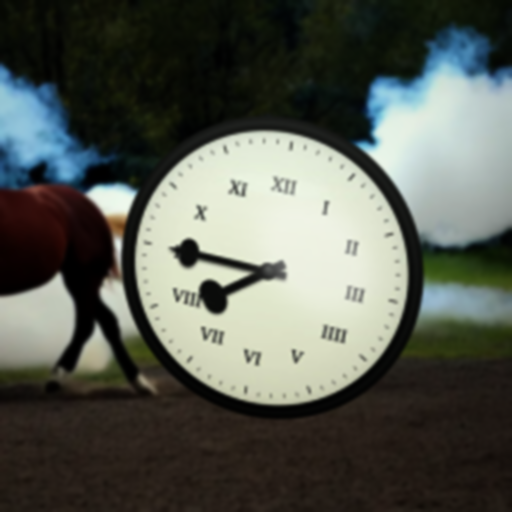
7:45
